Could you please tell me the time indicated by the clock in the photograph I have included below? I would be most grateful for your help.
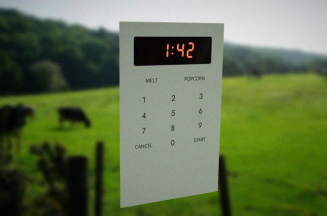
1:42
